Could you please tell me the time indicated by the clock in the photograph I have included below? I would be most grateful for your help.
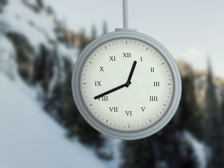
12:41
